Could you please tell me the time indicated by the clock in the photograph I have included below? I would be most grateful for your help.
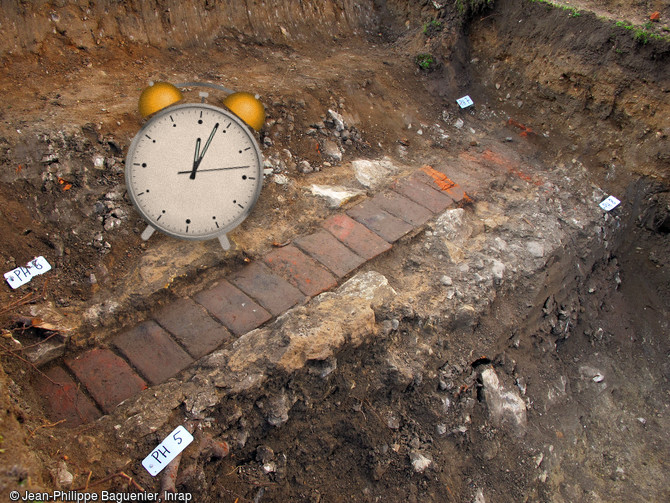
12:03:13
